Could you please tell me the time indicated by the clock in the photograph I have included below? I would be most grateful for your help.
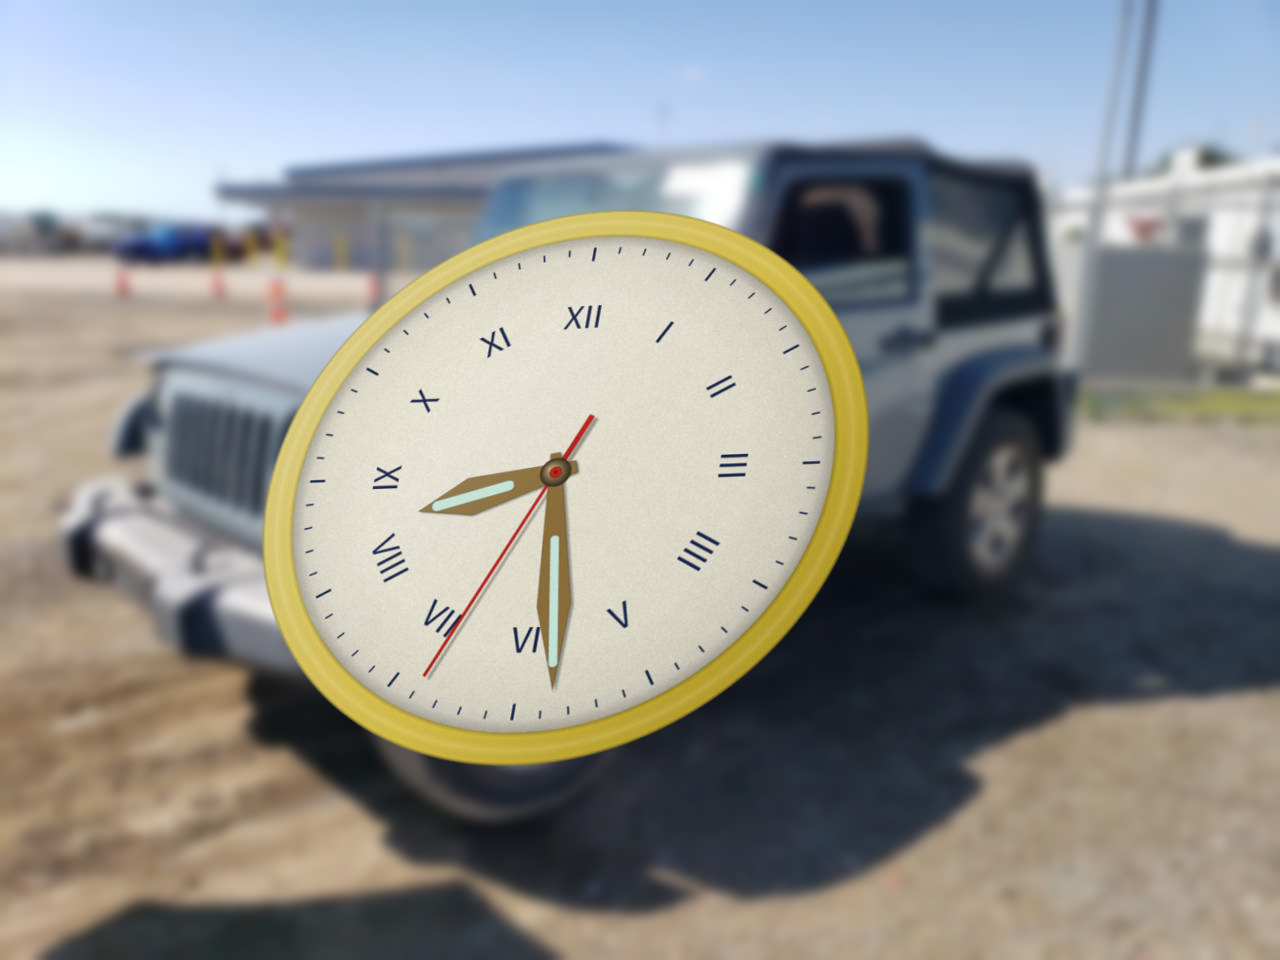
8:28:34
